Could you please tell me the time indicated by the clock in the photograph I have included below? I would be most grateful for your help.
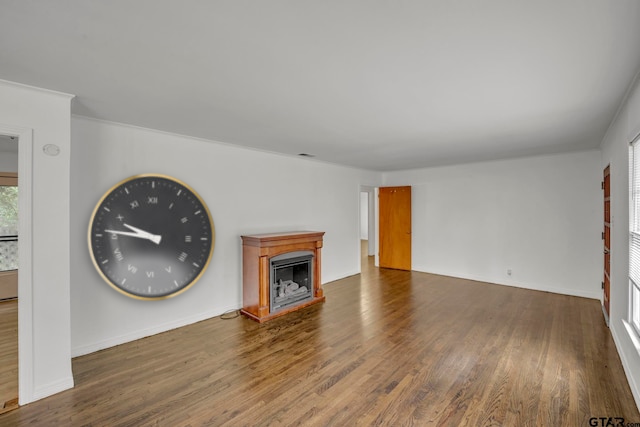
9:46
